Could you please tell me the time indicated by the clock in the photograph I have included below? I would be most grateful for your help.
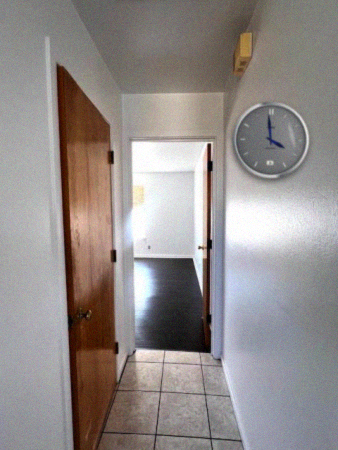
3:59
